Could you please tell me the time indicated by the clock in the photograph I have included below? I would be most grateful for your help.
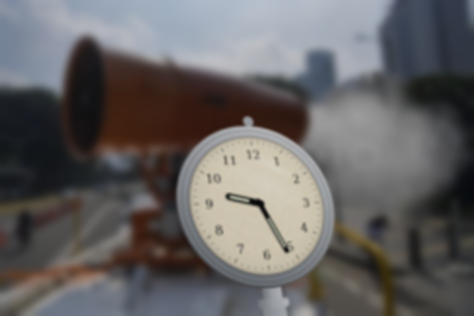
9:26
